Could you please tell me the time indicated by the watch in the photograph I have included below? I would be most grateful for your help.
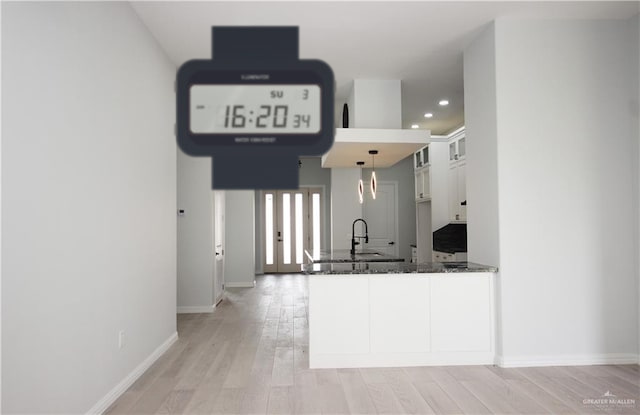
16:20:34
